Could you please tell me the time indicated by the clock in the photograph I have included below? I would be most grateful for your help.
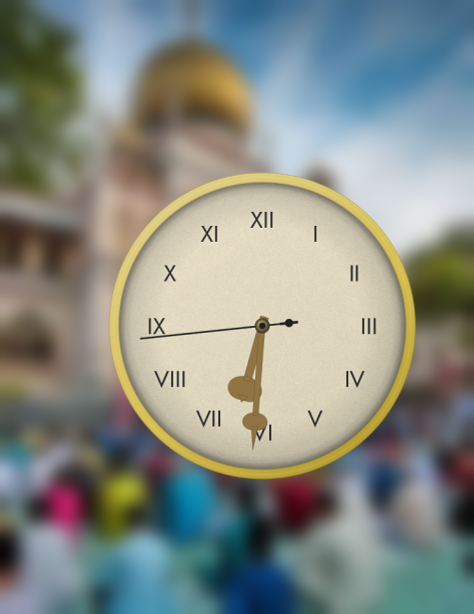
6:30:44
